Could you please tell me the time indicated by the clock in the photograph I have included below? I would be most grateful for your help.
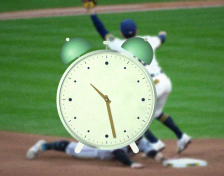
10:28
